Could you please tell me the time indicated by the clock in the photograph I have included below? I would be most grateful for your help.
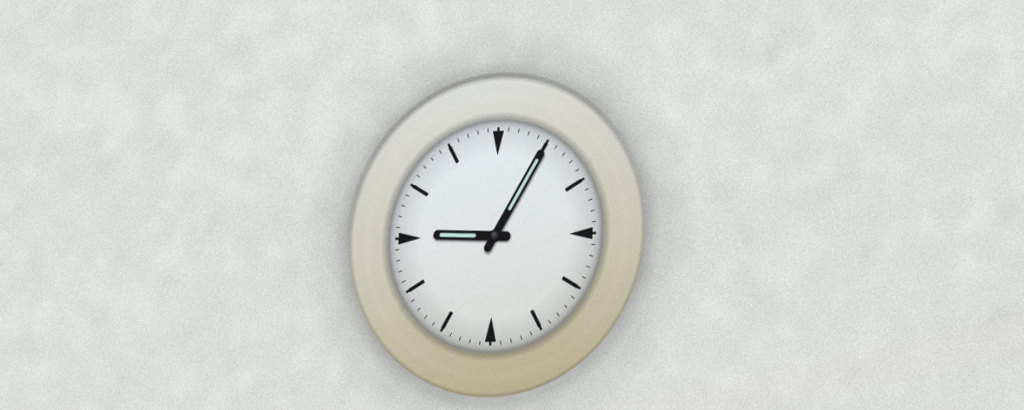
9:05
